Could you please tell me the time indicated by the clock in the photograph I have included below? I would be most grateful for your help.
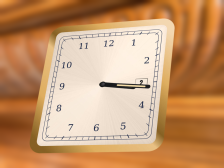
3:16
